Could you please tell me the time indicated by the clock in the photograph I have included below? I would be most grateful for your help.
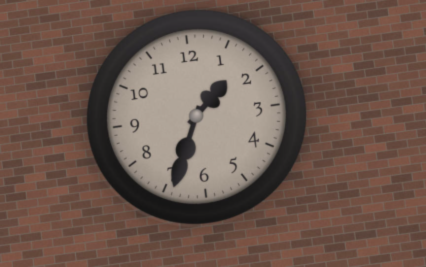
1:34
